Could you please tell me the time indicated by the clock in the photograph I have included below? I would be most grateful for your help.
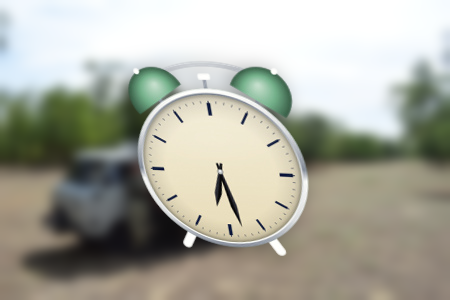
6:28
